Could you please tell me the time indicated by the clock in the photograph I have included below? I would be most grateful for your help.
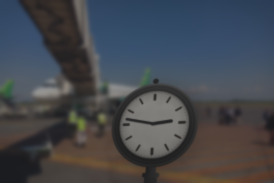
2:47
